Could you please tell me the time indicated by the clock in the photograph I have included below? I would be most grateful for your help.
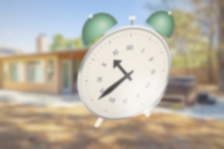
10:39
